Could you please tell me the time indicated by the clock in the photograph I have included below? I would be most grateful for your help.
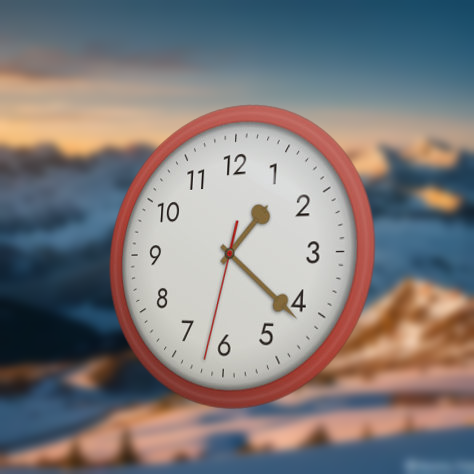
1:21:32
